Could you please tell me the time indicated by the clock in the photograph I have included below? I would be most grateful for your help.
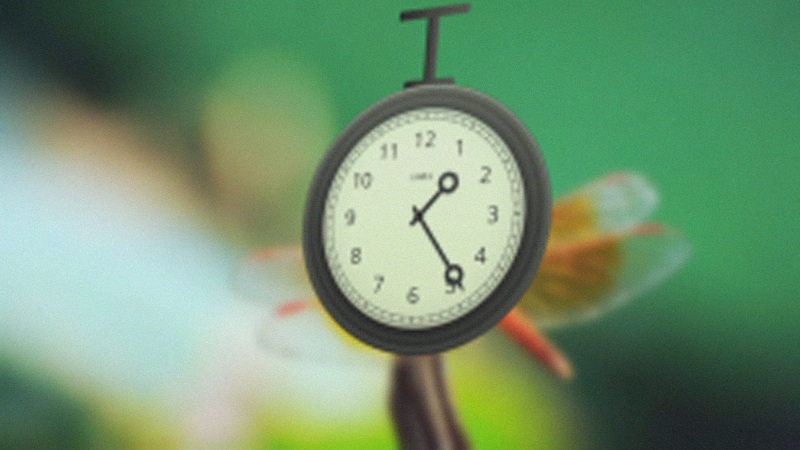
1:24
